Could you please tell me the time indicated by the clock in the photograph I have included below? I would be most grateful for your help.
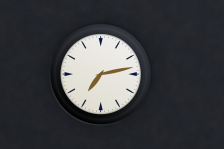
7:13
